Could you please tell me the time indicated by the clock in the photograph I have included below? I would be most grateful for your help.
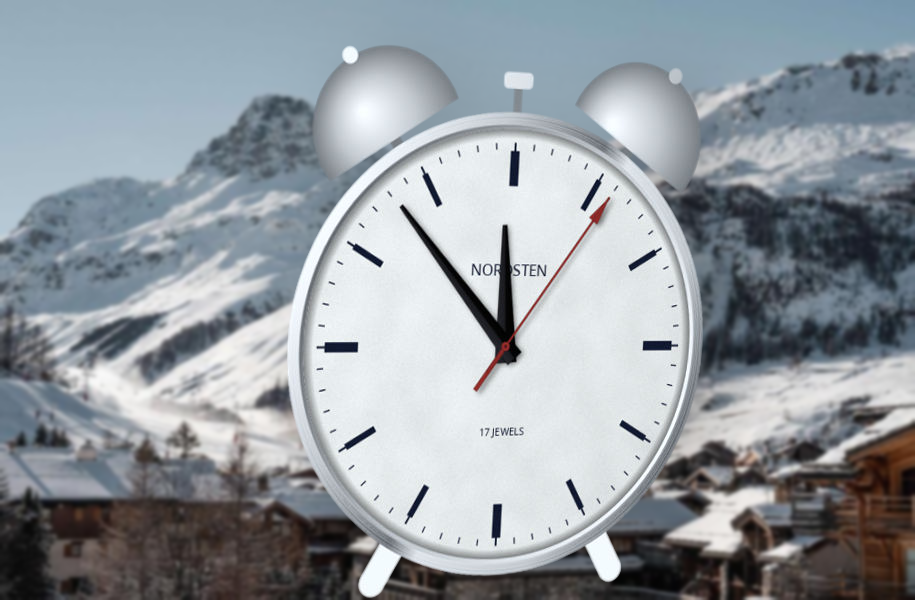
11:53:06
